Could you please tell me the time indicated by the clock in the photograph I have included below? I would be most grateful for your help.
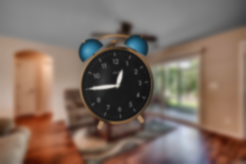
12:45
